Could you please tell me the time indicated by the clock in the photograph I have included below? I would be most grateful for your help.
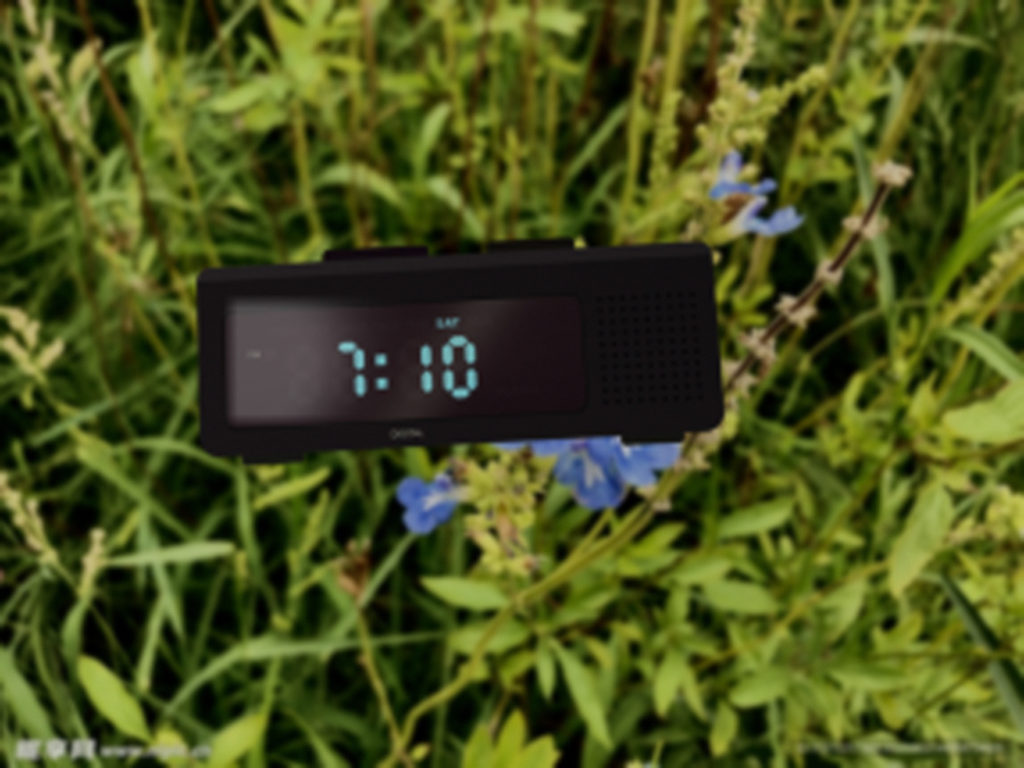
7:10
